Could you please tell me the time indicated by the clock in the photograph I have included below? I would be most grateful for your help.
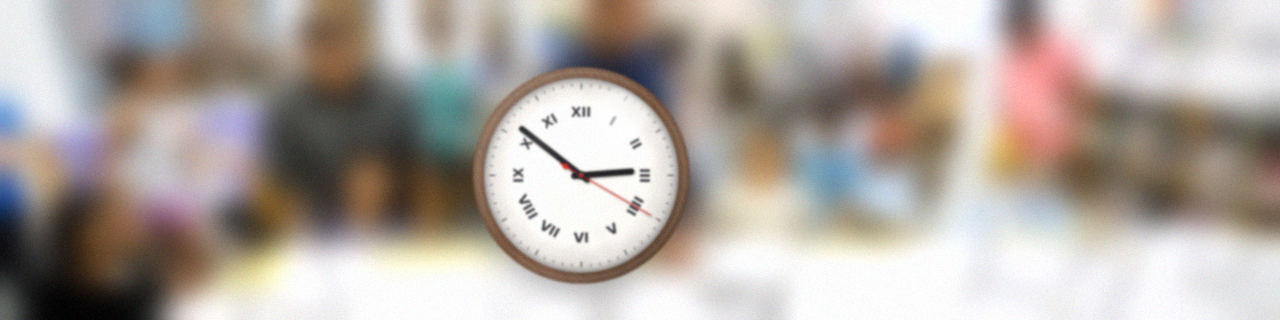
2:51:20
